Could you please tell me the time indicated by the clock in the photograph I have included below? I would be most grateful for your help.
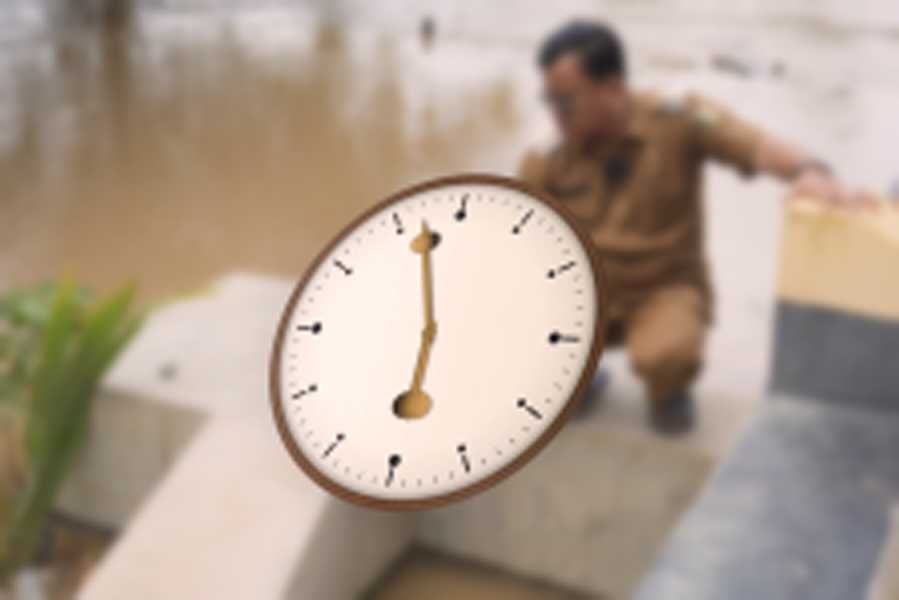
5:57
